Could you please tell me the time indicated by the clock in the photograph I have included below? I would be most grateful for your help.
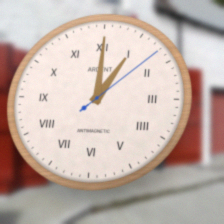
1:00:08
